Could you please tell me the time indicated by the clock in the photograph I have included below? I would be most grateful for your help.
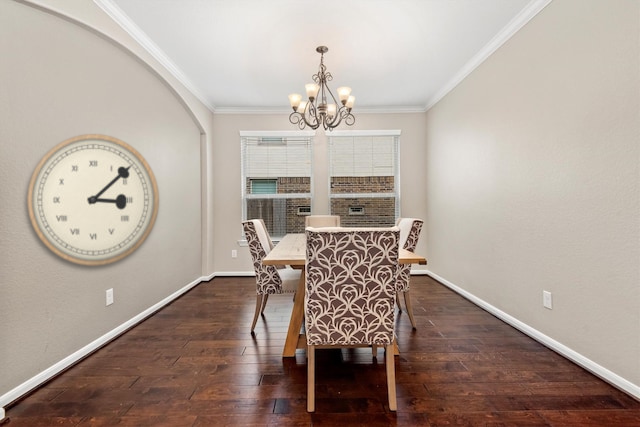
3:08
